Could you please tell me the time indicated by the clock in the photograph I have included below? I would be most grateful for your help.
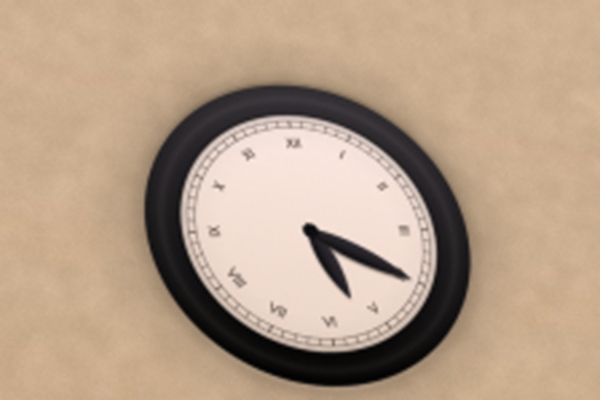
5:20
